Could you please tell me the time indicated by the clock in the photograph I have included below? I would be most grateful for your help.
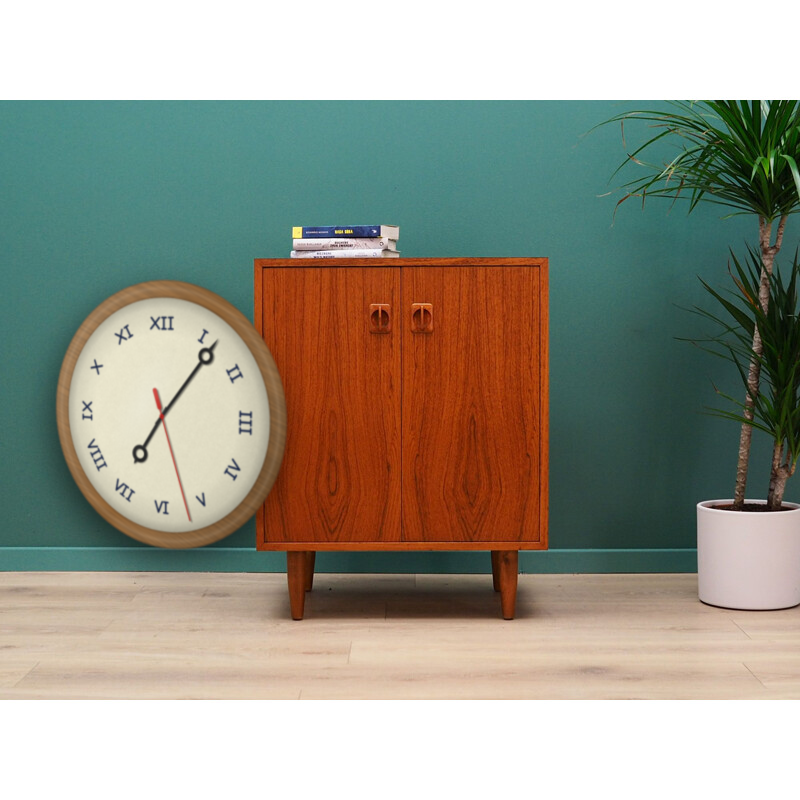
7:06:27
